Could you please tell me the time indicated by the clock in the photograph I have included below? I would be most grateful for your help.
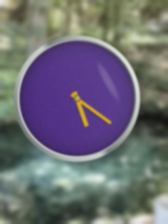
5:21
